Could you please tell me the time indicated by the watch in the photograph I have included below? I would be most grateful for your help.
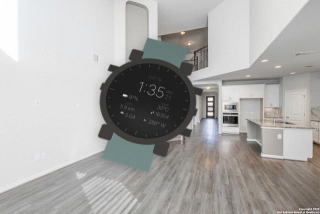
1:35
